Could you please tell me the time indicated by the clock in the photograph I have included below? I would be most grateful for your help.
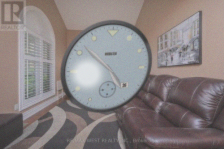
4:52
